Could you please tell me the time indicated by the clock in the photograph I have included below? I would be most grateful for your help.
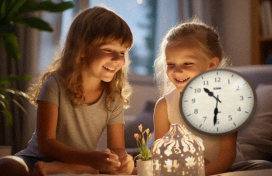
10:31
